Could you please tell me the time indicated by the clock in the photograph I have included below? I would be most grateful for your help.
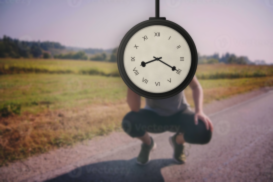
8:20
